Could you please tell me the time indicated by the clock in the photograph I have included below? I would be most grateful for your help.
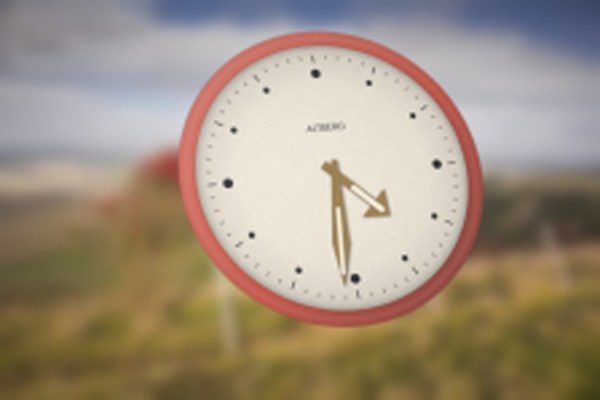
4:31
